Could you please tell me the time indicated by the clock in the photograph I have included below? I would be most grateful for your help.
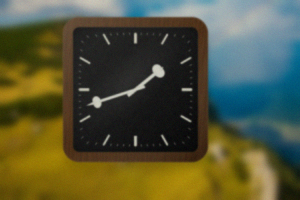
1:42
